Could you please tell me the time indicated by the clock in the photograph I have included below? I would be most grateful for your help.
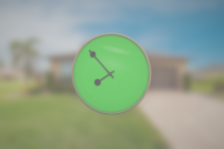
7:53
